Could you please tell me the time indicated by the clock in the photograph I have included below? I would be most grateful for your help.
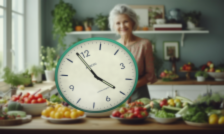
4:58
